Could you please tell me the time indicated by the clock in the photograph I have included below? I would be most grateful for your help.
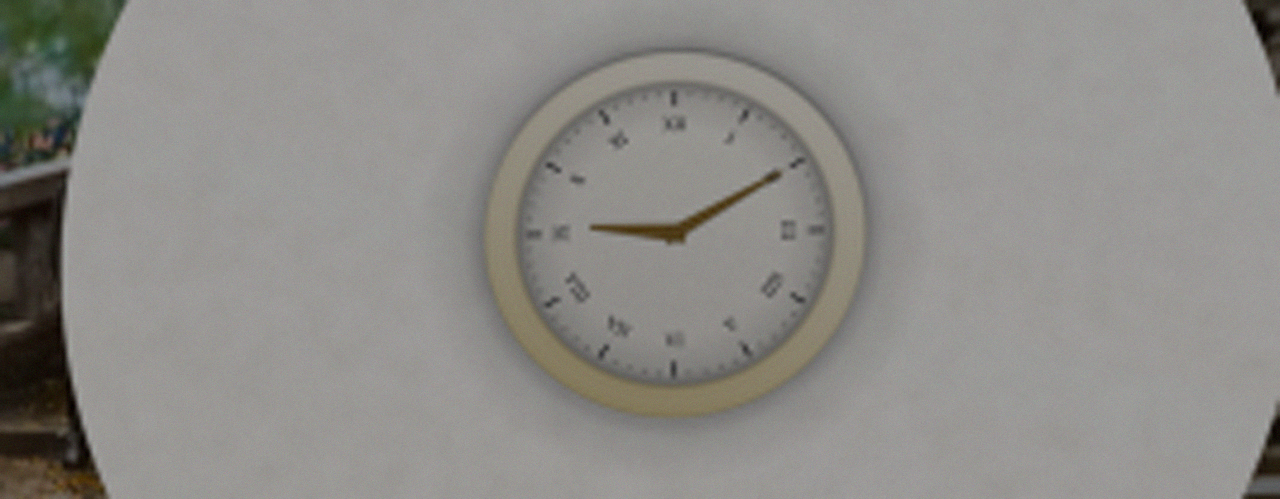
9:10
